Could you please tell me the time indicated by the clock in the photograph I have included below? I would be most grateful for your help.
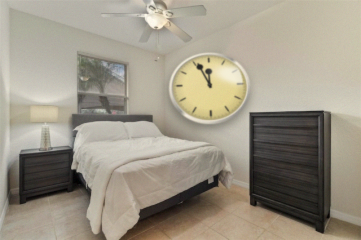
11:56
